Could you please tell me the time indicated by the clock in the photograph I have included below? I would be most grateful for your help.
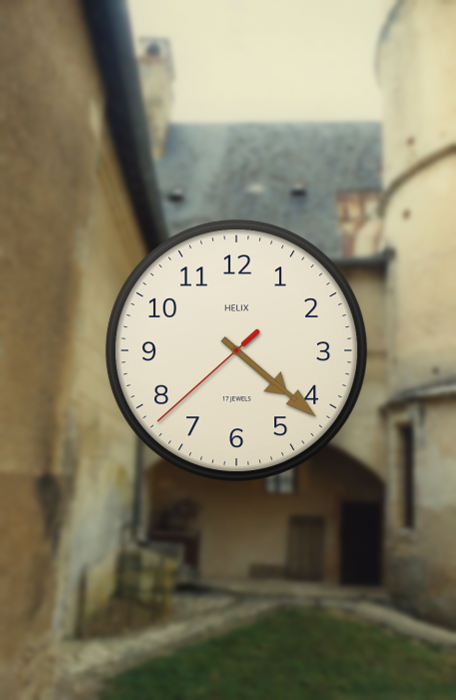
4:21:38
